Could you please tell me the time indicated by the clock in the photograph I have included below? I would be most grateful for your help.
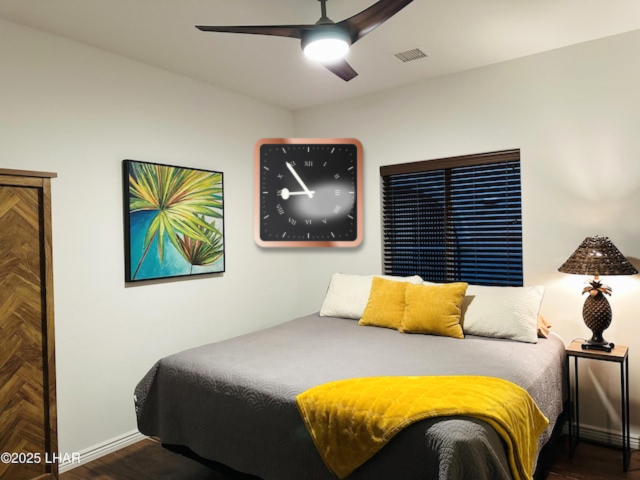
8:54
